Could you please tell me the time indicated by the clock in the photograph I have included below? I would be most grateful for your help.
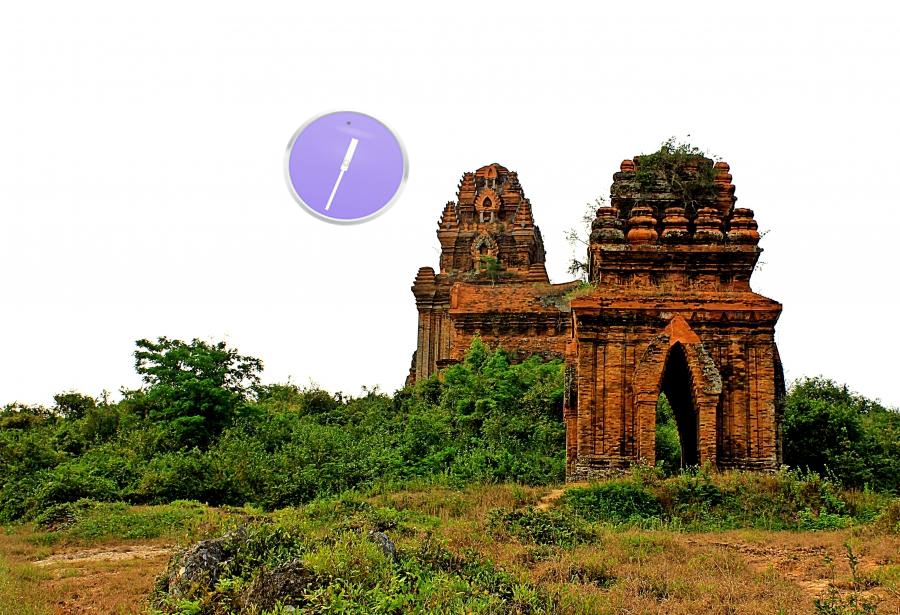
12:33
